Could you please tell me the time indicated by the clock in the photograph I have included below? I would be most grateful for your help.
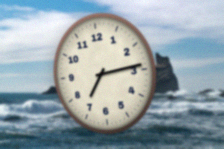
7:14
